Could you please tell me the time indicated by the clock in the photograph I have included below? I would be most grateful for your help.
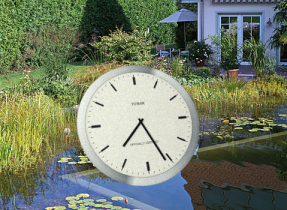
7:26
